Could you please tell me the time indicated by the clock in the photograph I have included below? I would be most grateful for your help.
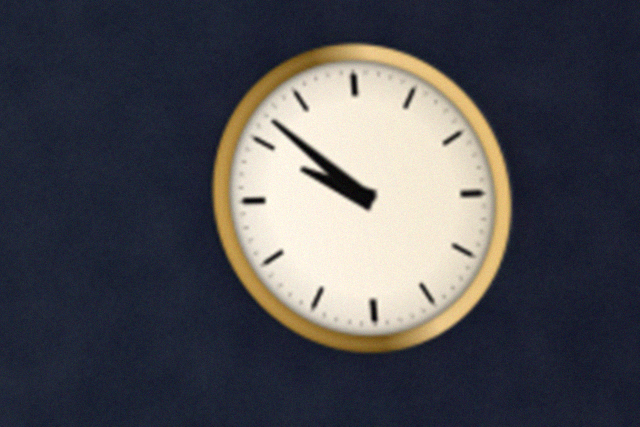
9:52
